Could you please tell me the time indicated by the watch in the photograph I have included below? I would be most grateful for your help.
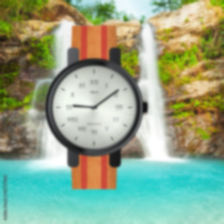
9:09
